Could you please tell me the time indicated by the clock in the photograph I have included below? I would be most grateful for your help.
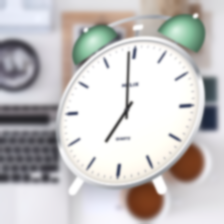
6:59
